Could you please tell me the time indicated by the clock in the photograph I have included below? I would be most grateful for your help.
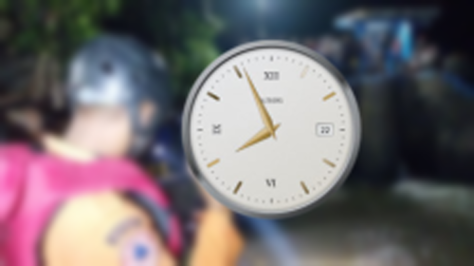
7:56
